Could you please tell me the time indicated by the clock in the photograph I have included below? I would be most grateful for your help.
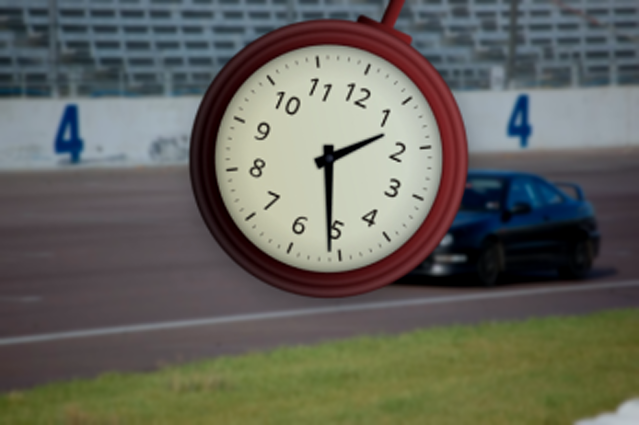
1:26
